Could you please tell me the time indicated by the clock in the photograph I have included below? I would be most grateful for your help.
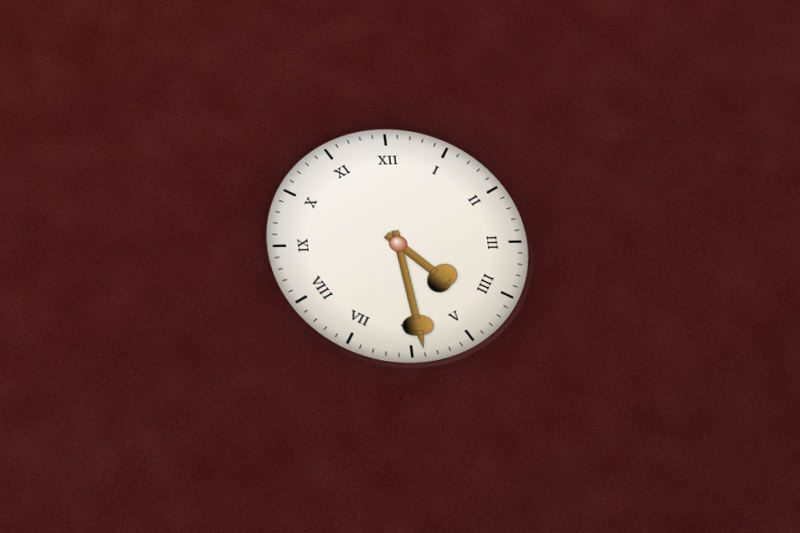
4:29
